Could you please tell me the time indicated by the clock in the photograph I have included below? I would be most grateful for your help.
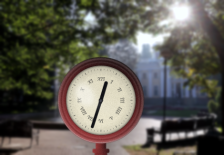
12:33
